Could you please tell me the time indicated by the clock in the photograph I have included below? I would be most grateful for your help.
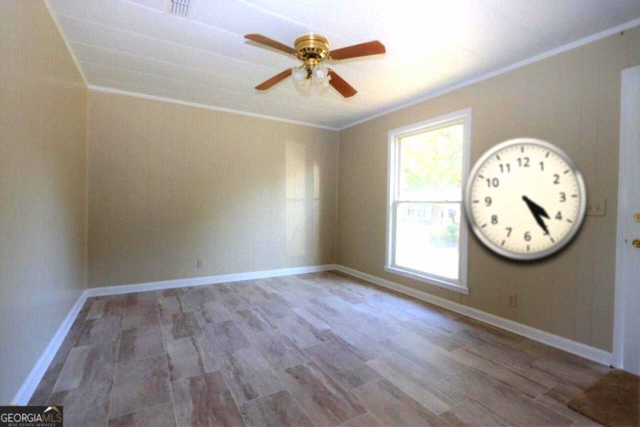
4:25
